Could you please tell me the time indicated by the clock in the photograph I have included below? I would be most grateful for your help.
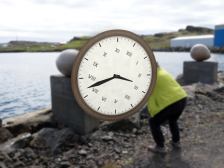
2:37
